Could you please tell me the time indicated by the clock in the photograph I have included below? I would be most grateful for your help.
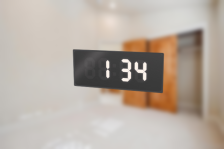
1:34
